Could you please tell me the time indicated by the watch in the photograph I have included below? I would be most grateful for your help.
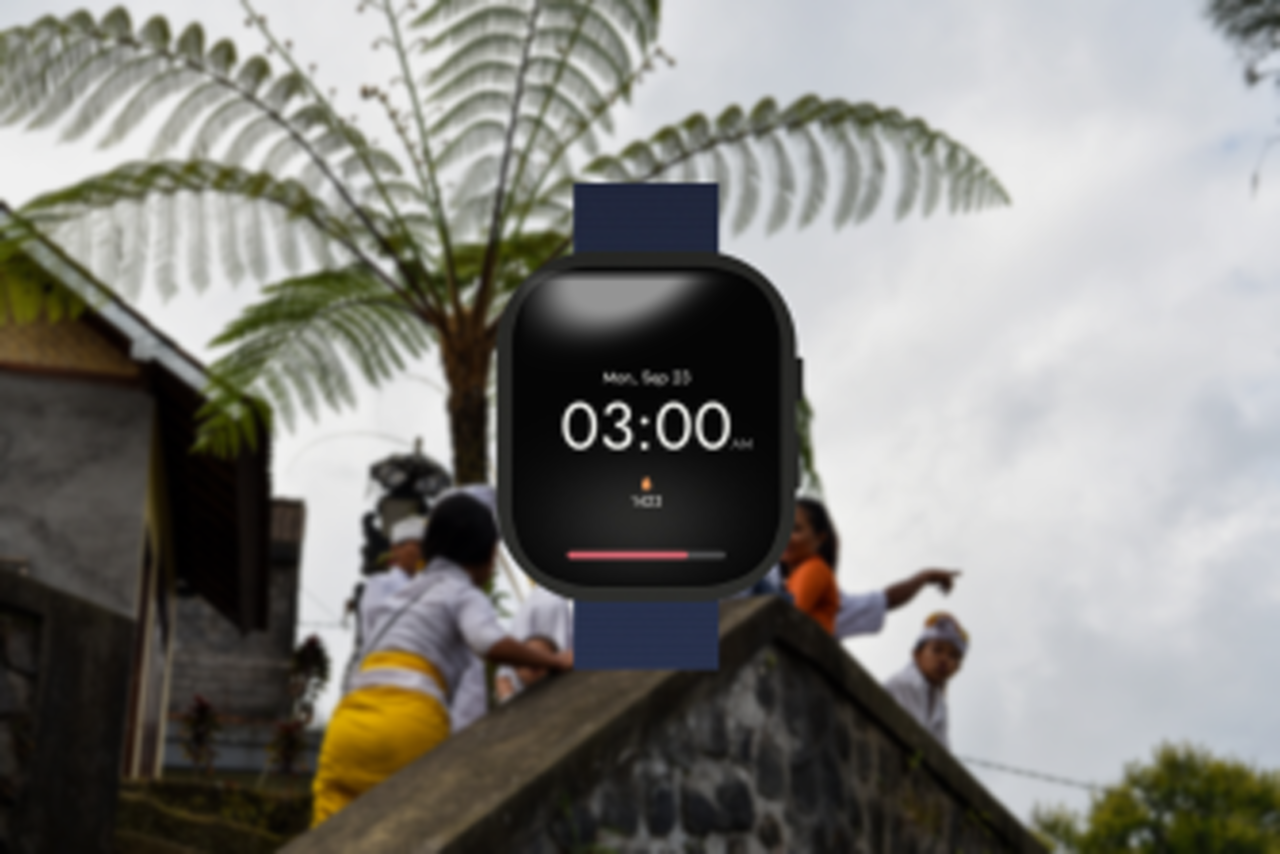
3:00
